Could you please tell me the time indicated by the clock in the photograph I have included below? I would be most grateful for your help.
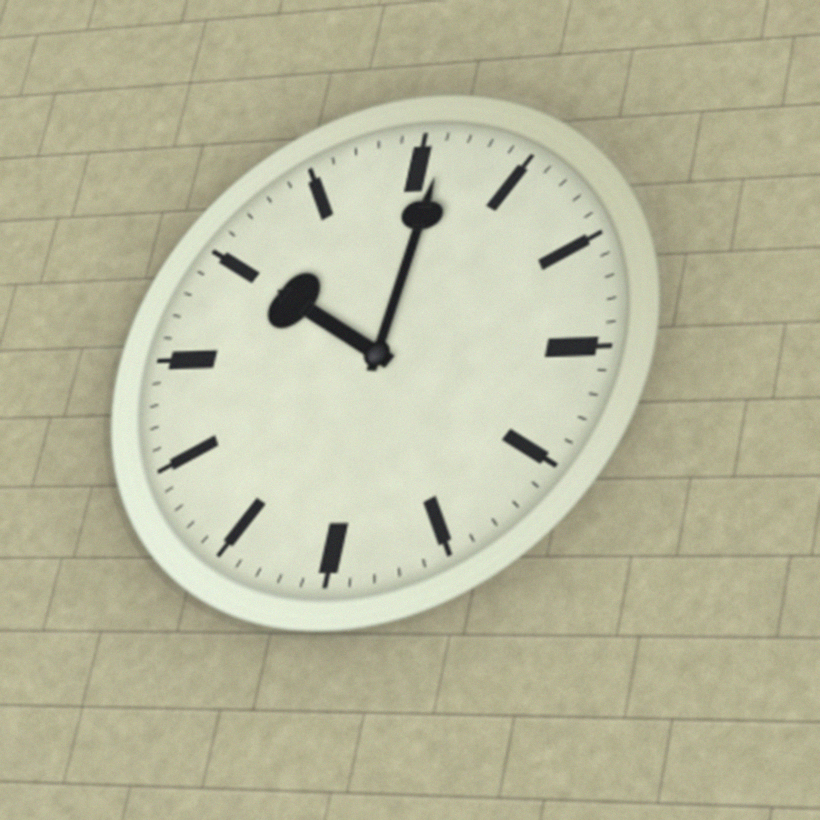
10:01
